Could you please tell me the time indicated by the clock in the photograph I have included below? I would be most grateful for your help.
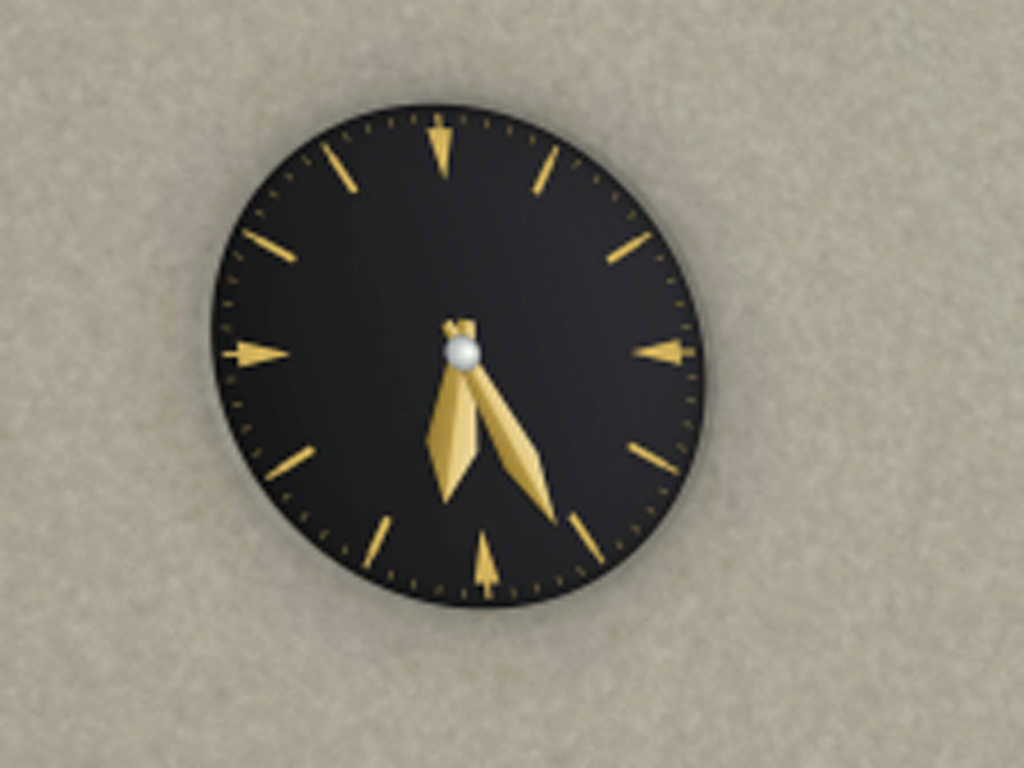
6:26
